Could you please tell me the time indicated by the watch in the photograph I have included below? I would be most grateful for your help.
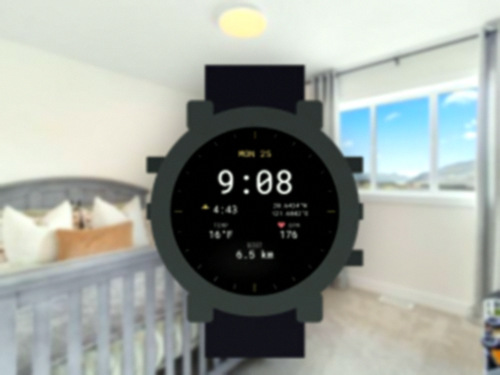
9:08
